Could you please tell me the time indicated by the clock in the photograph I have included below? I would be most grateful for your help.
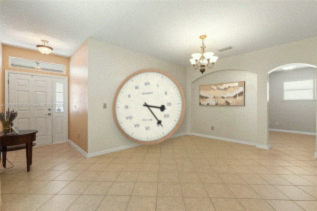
3:24
